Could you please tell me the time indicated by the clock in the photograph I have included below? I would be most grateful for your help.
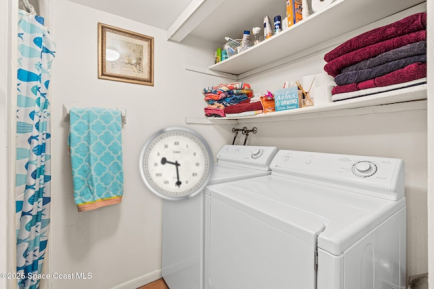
9:29
